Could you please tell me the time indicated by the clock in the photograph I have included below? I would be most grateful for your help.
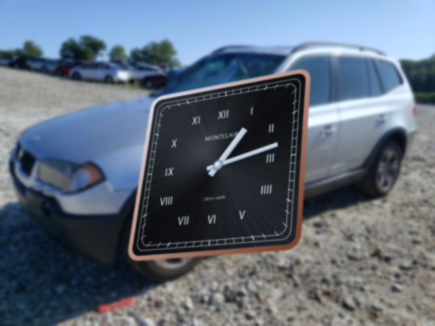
1:13
